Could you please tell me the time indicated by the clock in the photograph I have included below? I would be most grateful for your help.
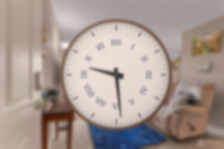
9:29
